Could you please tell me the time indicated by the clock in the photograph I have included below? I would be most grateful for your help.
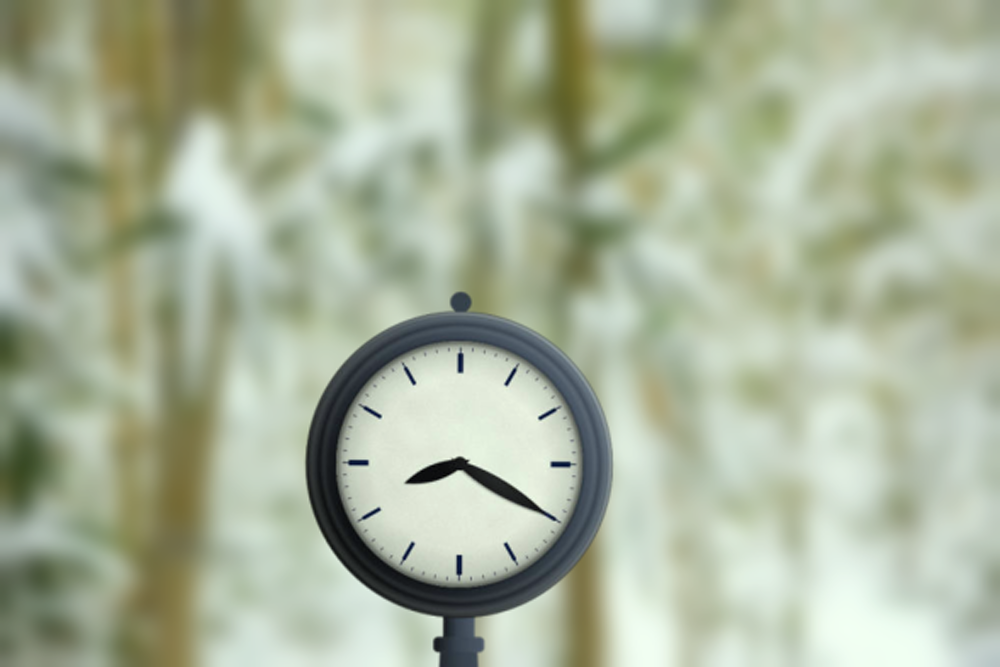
8:20
